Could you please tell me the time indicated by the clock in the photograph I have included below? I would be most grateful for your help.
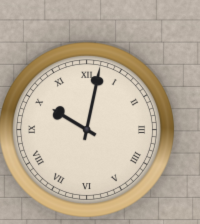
10:02
